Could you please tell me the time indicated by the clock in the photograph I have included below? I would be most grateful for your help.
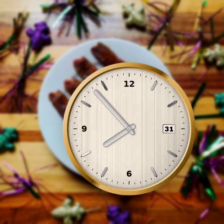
7:53
